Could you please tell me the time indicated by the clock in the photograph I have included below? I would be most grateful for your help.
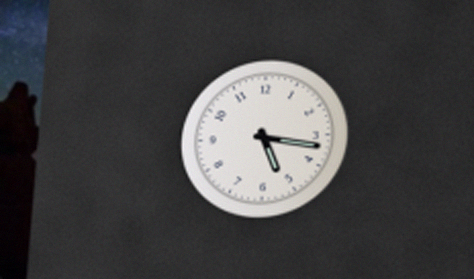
5:17
